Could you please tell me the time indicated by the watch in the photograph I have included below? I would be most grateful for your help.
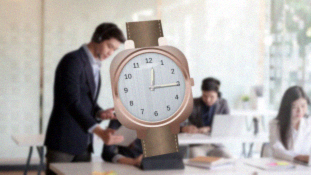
12:15
